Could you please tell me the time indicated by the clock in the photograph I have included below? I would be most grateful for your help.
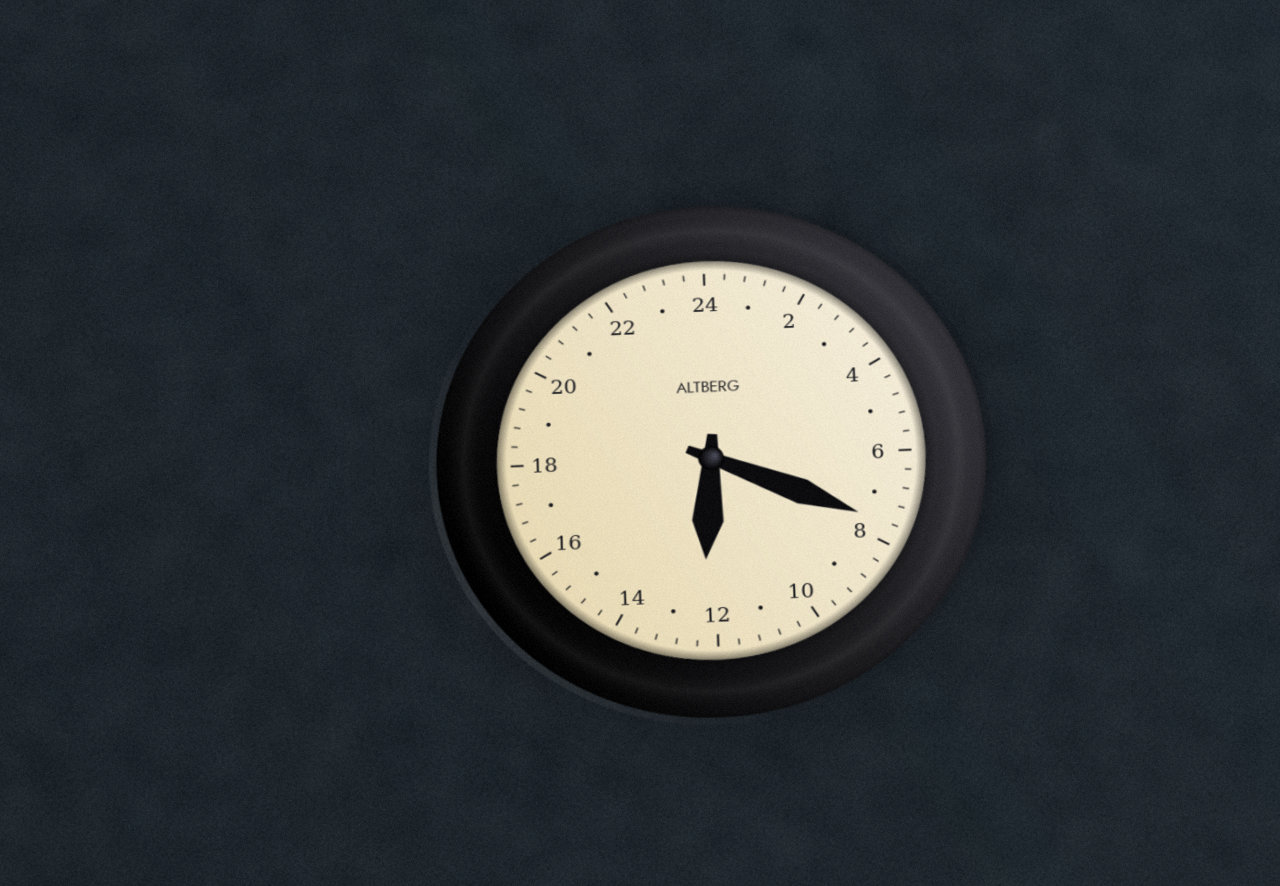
12:19
